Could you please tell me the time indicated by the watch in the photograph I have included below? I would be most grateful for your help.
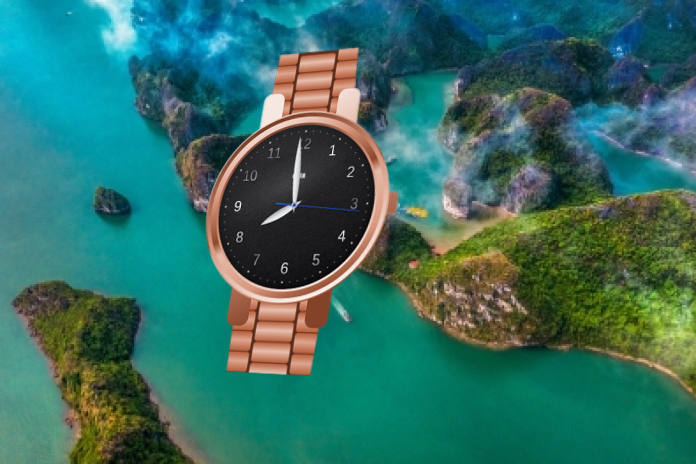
7:59:16
